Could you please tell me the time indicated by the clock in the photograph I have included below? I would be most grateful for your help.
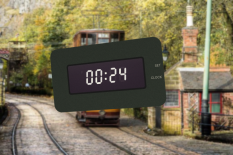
0:24
